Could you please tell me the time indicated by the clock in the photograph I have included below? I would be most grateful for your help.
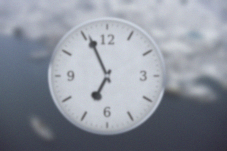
6:56
